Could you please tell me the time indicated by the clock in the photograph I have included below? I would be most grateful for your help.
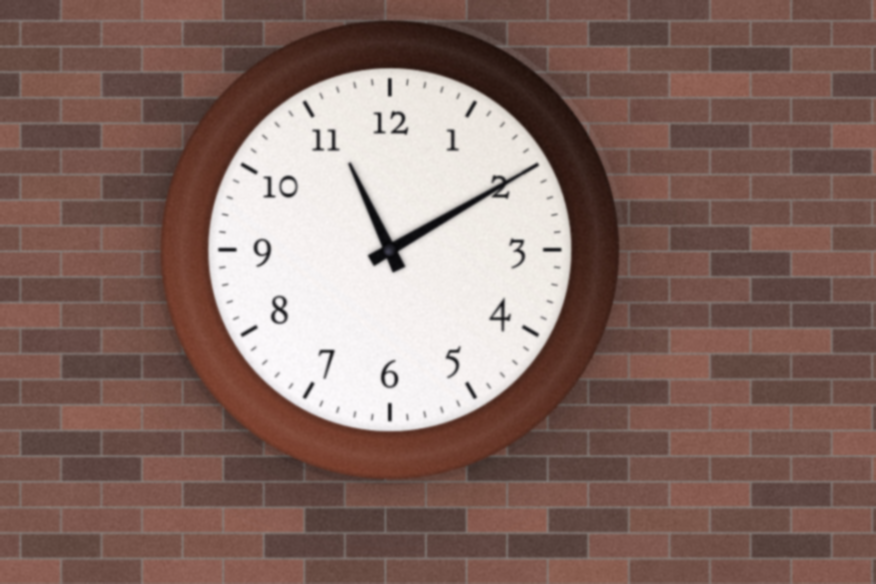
11:10
